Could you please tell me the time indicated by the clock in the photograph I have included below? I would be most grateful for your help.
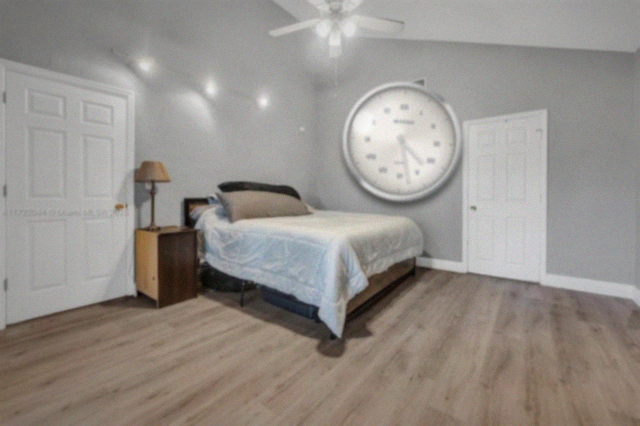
4:28
